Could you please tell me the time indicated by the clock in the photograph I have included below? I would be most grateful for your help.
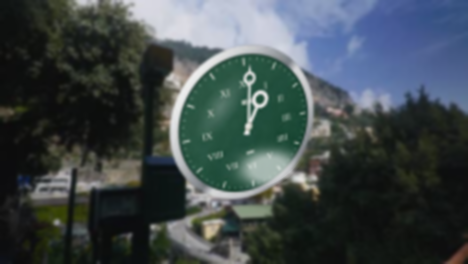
1:01
